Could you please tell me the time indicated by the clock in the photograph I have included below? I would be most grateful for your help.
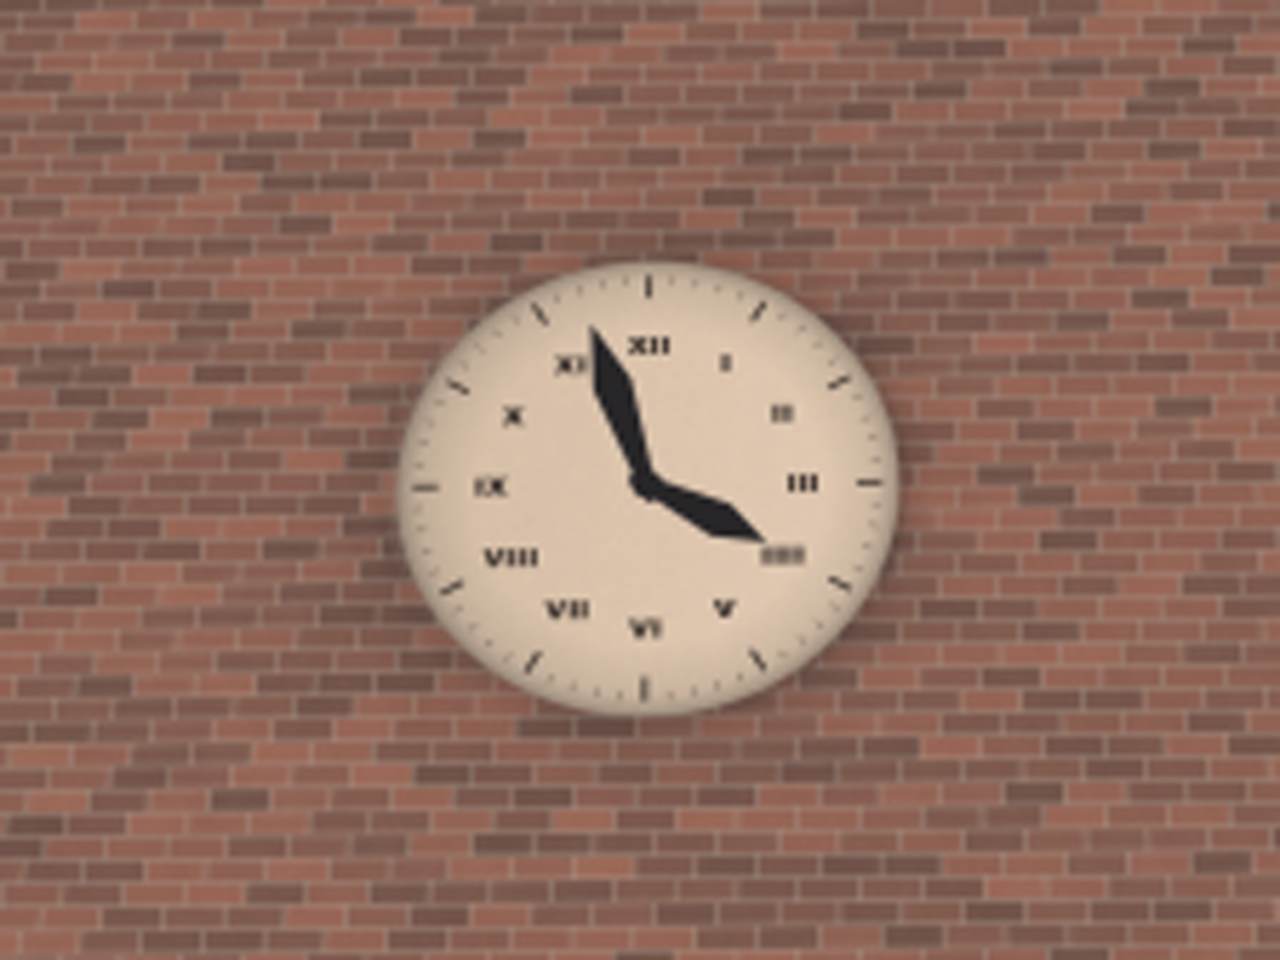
3:57
